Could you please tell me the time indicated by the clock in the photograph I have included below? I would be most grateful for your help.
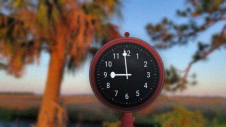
8:59
